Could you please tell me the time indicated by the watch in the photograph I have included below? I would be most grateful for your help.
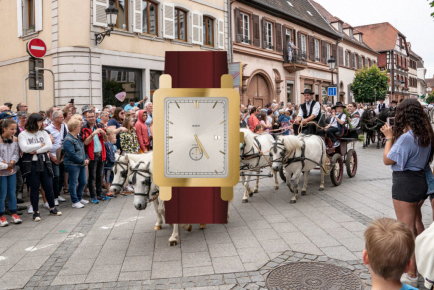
5:25
